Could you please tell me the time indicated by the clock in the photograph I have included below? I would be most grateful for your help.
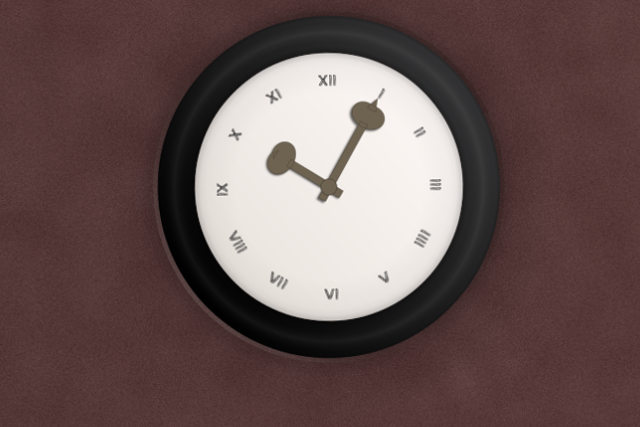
10:05
